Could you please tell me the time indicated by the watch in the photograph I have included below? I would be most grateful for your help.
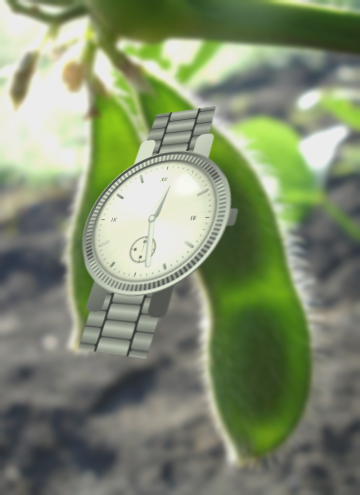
12:28
